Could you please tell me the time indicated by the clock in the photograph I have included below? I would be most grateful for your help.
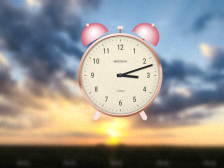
3:12
